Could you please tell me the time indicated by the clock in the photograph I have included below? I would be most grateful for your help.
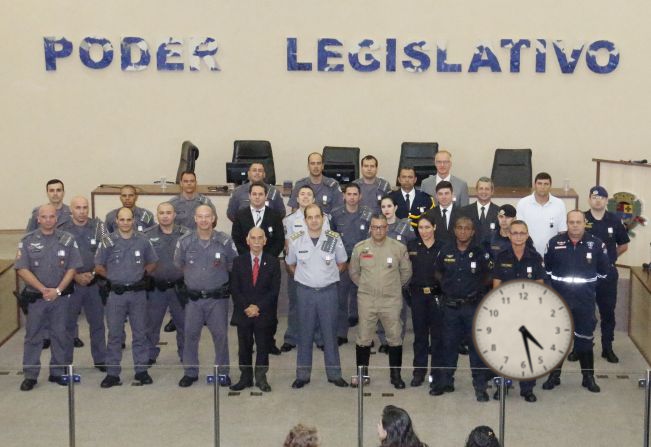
4:28
